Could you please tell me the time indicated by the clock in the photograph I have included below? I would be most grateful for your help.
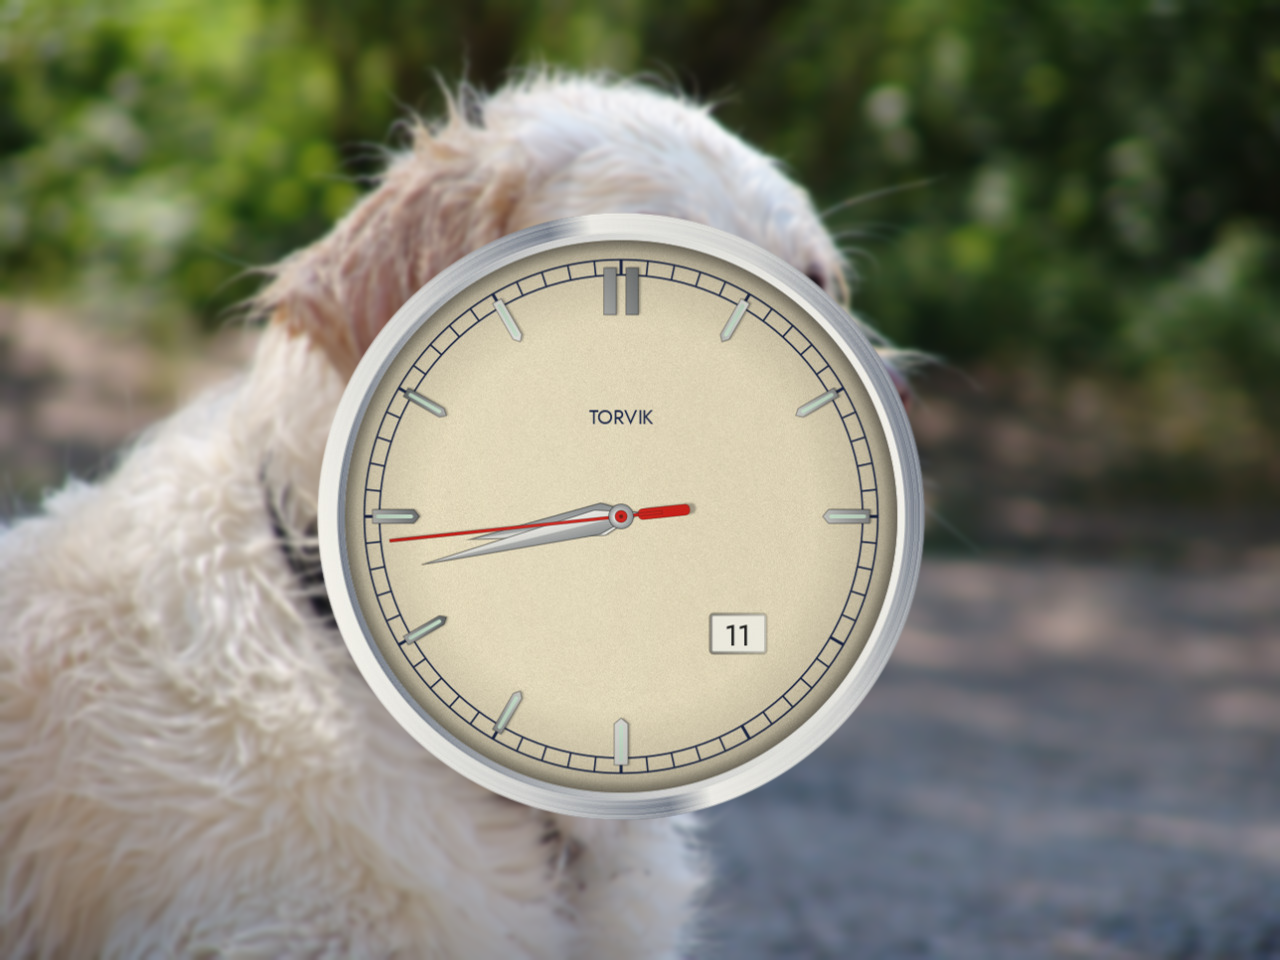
8:42:44
